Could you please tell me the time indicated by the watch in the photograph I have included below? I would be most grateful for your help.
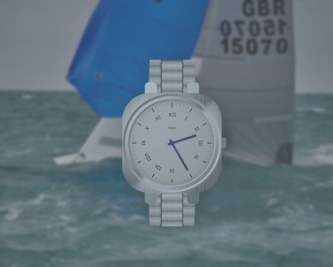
2:25
